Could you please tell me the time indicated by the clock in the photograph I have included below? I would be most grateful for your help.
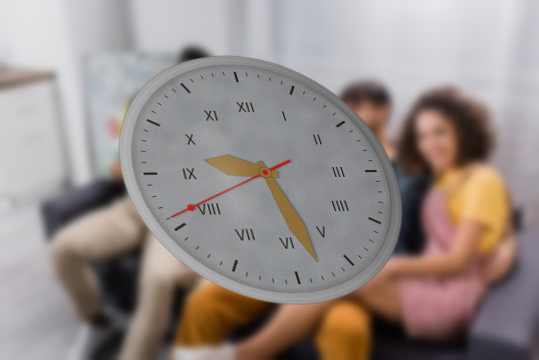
9:27:41
